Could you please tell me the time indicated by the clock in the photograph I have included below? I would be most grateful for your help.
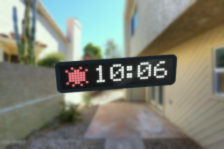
10:06
